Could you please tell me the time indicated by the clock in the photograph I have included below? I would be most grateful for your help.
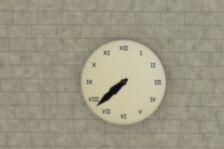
7:38
